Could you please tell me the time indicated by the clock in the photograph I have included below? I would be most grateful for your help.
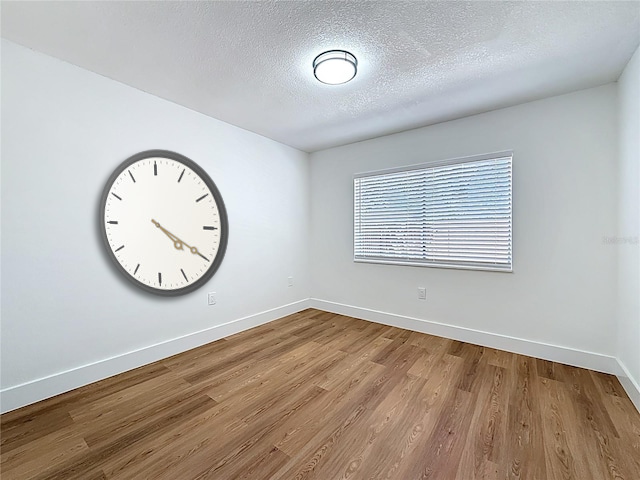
4:20
